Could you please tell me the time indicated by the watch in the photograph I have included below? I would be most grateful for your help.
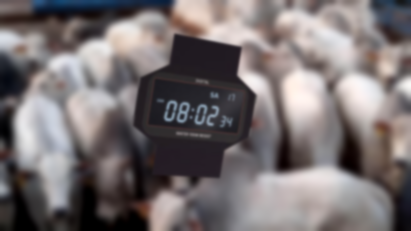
8:02
